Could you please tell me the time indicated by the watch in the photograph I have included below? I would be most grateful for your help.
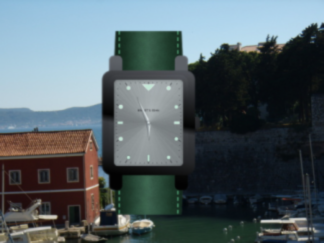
5:56
